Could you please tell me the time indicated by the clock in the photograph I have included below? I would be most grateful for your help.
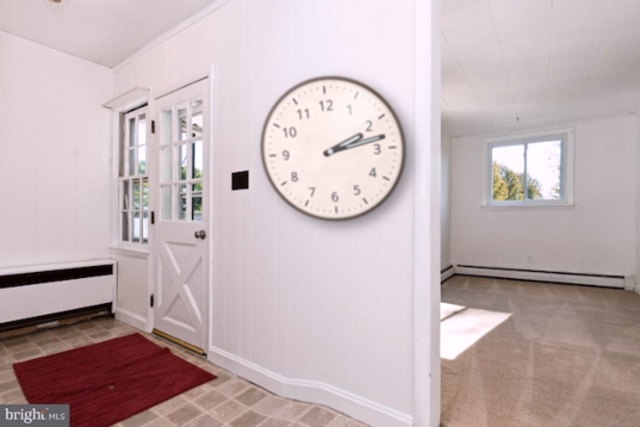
2:13
